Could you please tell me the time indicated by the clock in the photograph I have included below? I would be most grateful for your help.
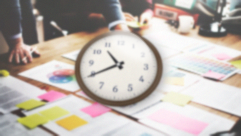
10:40
